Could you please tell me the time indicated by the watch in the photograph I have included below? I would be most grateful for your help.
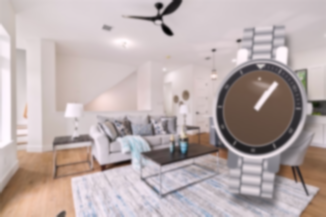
1:06
